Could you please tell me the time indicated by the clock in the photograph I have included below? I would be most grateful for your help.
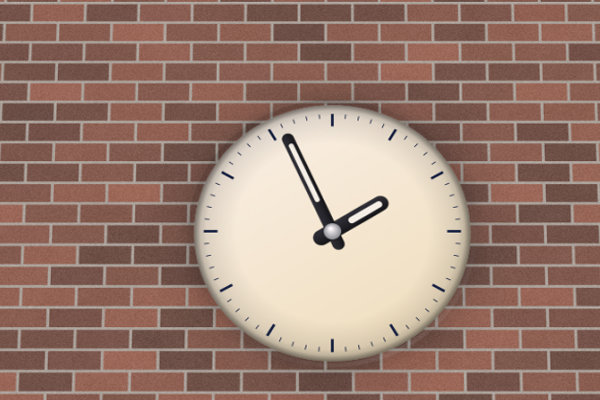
1:56
